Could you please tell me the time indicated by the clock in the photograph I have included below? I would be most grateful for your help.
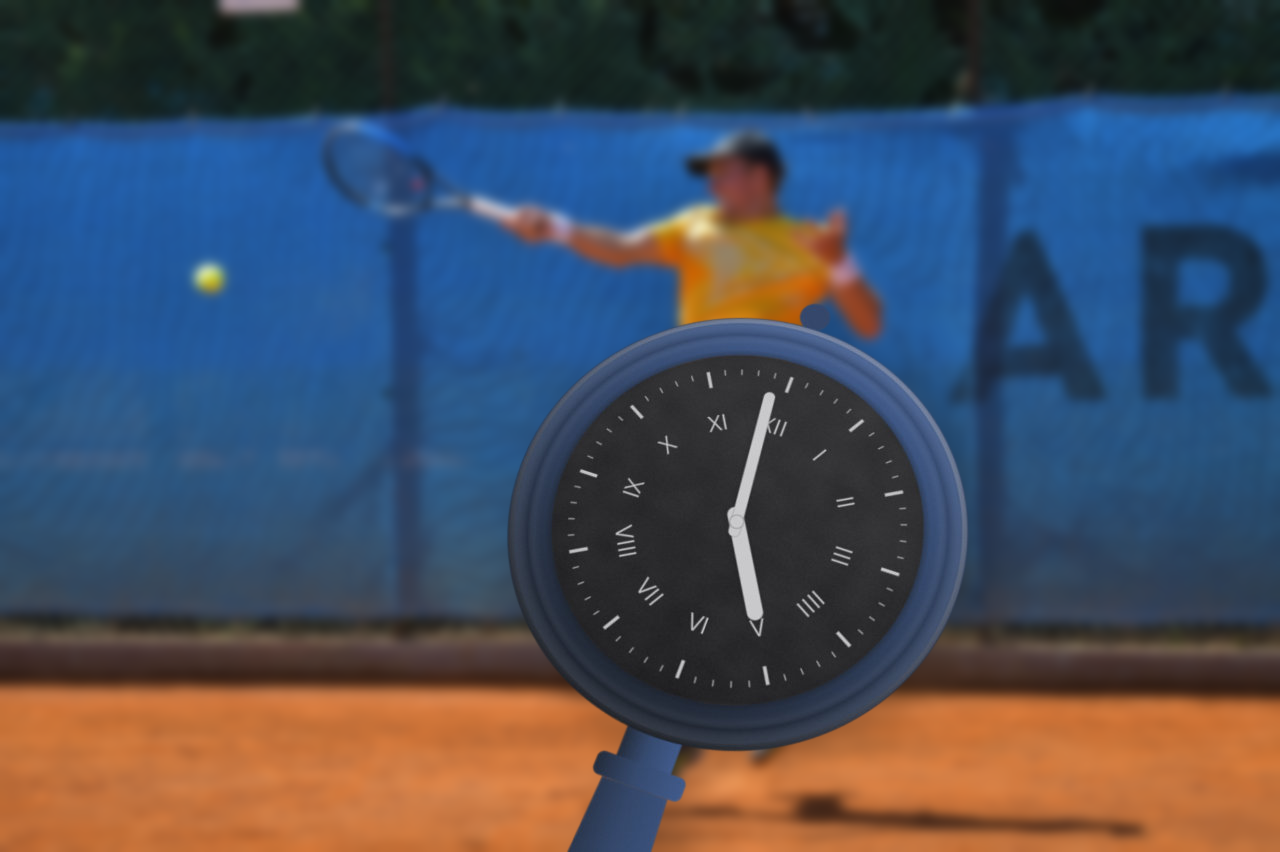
4:59
